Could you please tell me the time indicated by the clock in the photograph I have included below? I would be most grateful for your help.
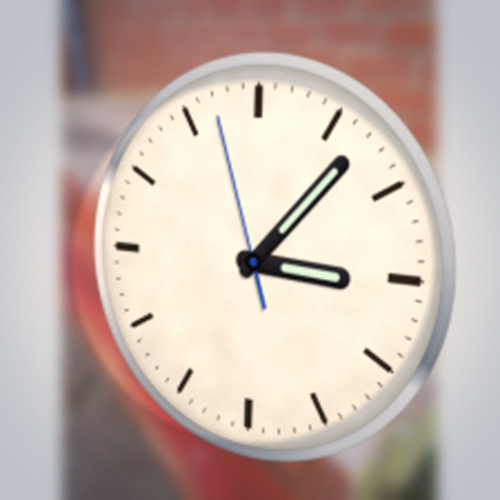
3:06:57
